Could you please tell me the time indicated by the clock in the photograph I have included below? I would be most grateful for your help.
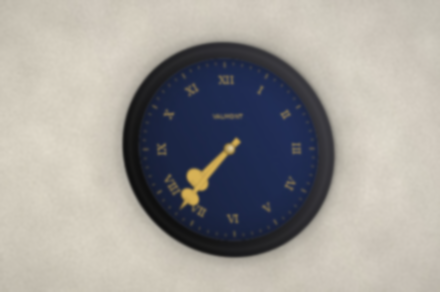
7:37
